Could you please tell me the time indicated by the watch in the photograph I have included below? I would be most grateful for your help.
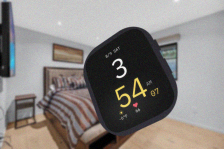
3:54:07
